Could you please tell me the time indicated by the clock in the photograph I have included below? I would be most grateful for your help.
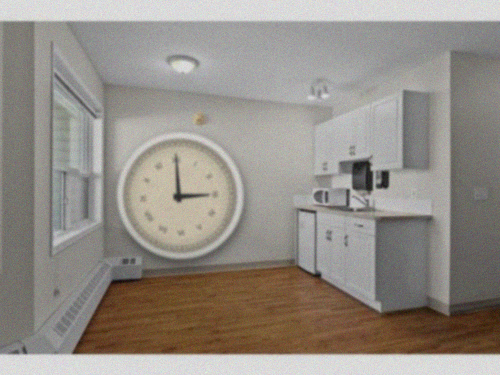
3:00
